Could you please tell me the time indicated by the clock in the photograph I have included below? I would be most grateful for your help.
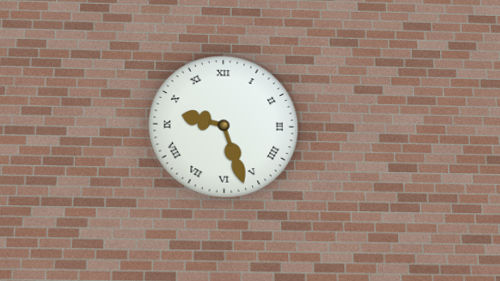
9:27
